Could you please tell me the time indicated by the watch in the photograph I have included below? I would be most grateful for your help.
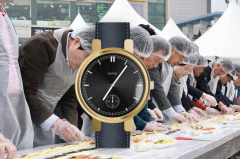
7:06
